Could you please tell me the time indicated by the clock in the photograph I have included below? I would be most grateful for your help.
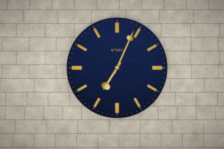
7:04
